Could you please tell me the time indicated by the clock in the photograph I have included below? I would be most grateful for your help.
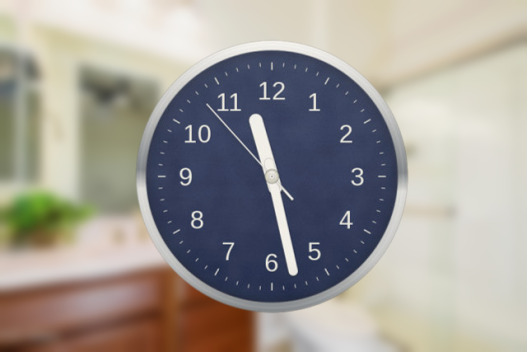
11:27:53
